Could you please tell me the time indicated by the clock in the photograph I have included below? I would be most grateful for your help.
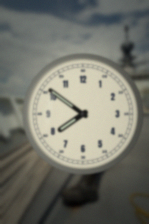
7:51
